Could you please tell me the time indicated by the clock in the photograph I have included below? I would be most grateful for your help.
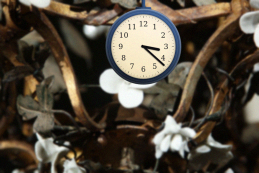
3:22
